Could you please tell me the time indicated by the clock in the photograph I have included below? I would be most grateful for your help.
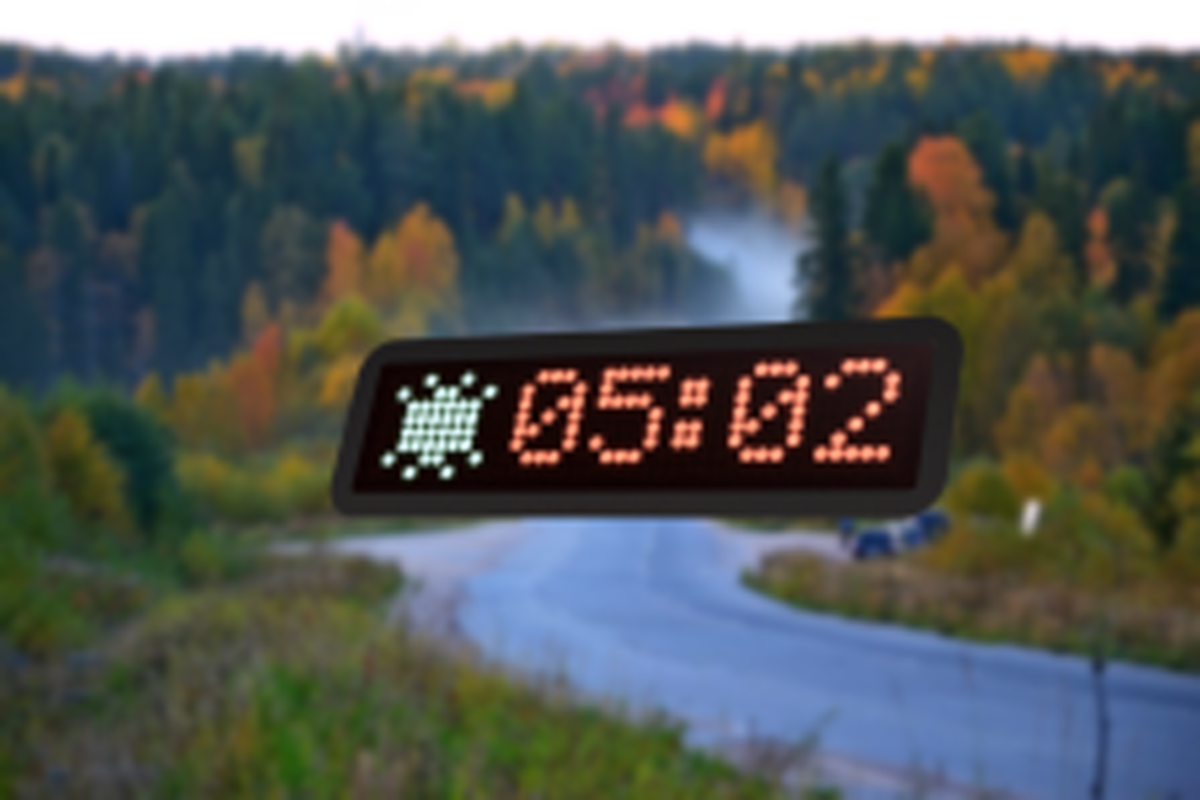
5:02
